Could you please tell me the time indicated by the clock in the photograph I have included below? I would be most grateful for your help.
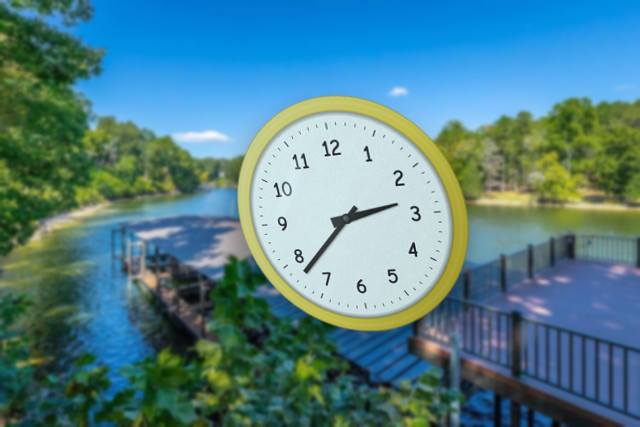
2:38
